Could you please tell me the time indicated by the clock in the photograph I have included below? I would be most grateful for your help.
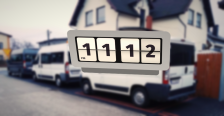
11:12
